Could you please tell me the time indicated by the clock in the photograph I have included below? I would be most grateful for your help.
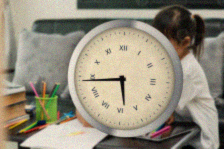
5:44
